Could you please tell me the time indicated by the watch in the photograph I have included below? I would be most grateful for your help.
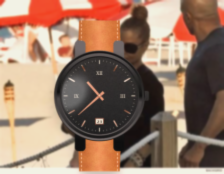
10:38
